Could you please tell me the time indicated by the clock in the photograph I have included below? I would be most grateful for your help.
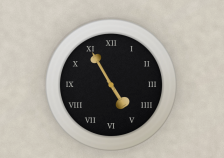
4:55
